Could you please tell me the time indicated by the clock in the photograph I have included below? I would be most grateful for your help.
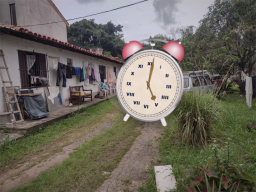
5:01
